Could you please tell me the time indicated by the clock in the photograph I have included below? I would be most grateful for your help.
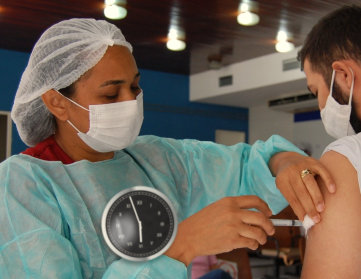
5:57
